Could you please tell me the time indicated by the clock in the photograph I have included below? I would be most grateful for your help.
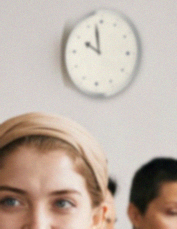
9:58
